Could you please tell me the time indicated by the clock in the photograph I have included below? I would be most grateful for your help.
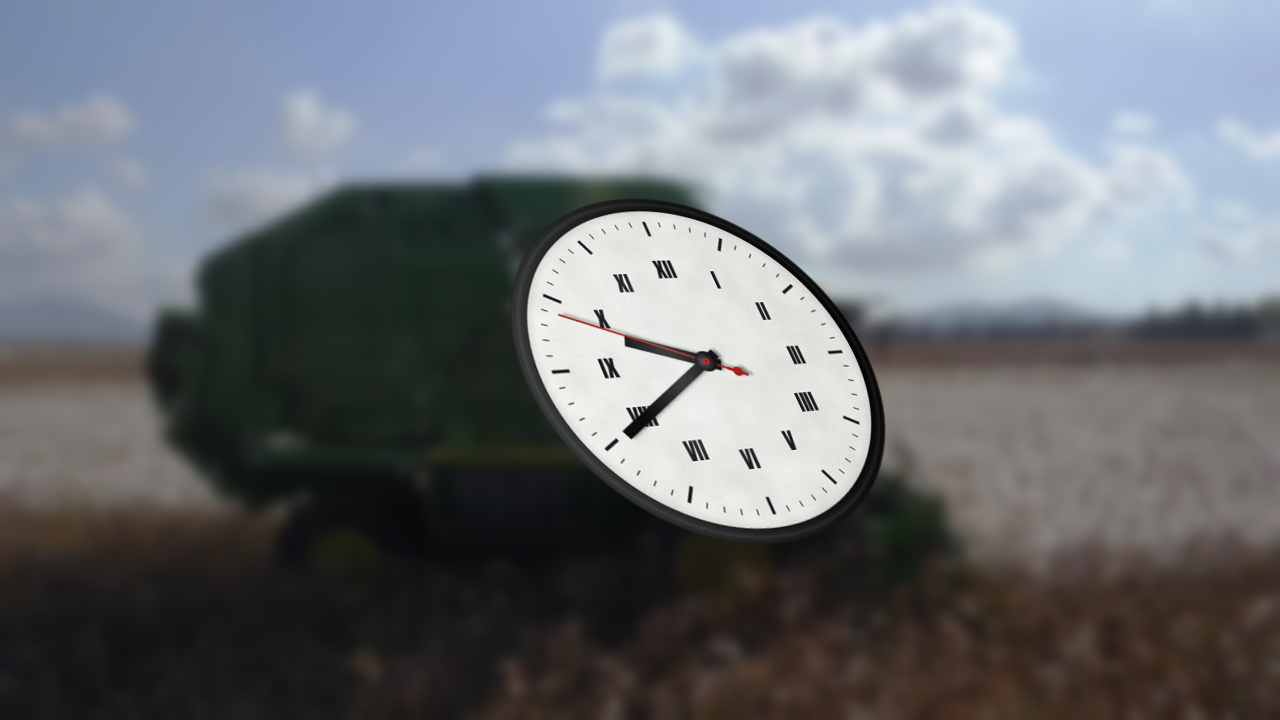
9:39:49
